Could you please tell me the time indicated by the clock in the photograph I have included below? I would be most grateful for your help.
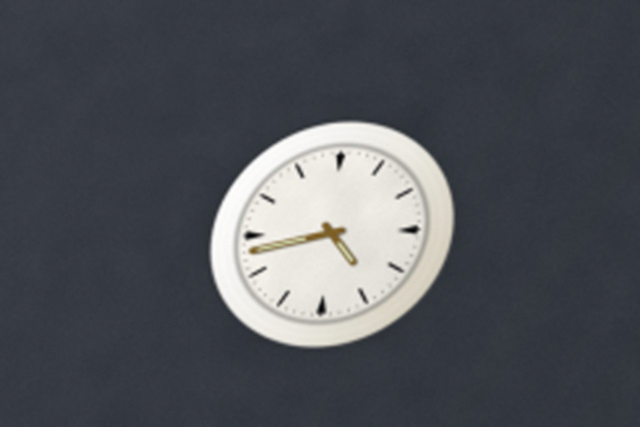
4:43
